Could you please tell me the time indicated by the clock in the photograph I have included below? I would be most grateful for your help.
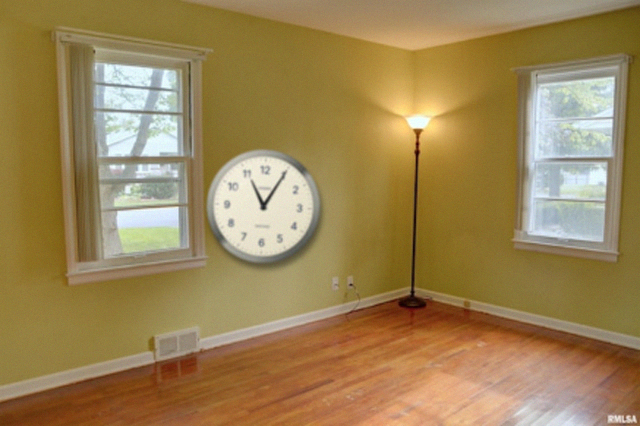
11:05
